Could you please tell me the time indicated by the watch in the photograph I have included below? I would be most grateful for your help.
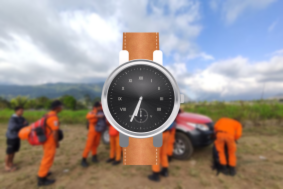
6:34
